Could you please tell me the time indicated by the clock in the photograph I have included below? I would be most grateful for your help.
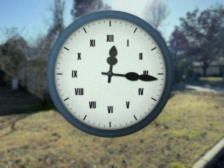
12:16
